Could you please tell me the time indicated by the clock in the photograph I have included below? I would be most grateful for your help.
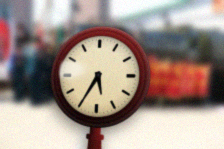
5:35
